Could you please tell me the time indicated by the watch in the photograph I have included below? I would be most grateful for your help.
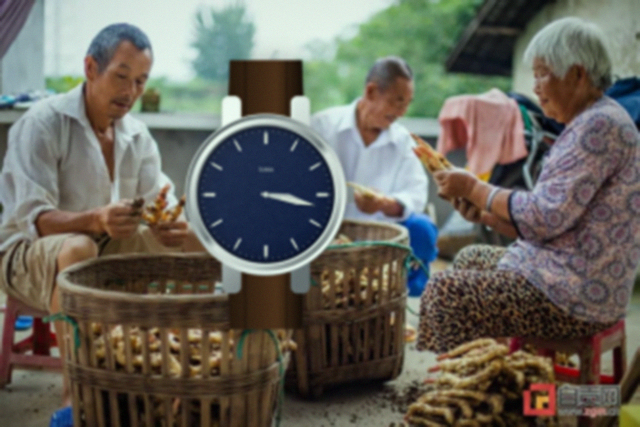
3:17
